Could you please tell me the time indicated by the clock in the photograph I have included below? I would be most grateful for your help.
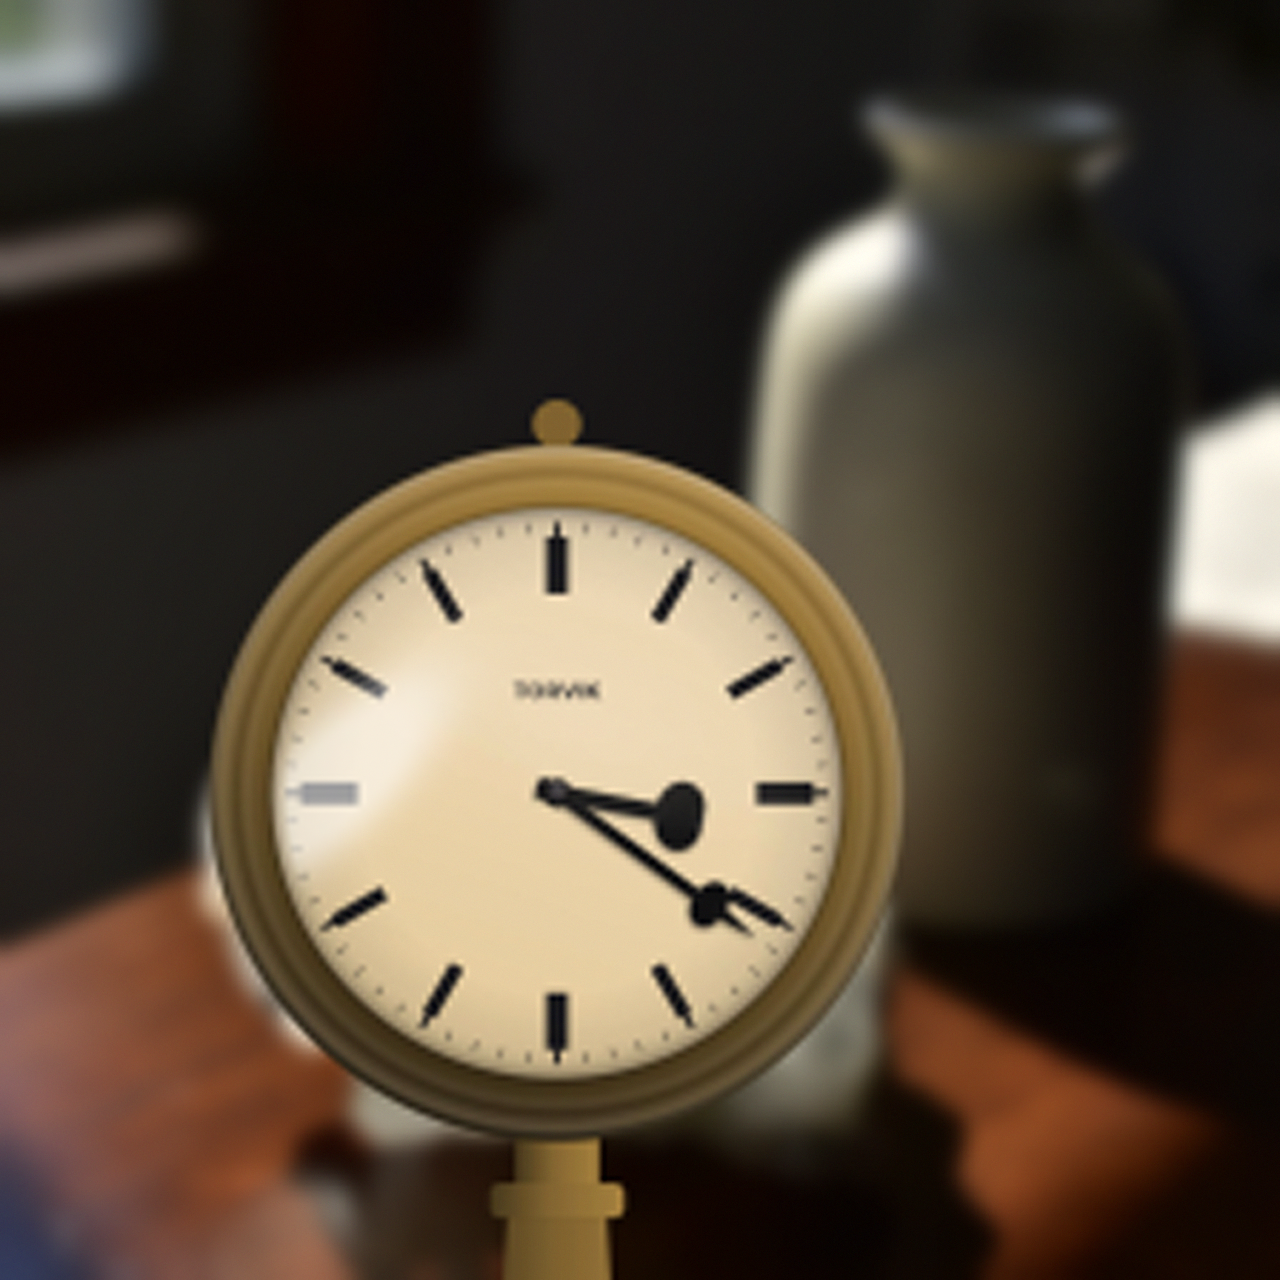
3:21
